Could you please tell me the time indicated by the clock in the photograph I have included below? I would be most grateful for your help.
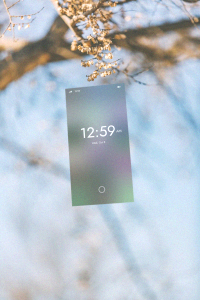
12:59
